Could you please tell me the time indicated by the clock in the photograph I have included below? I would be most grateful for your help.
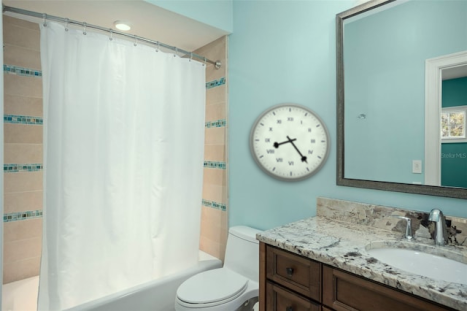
8:24
